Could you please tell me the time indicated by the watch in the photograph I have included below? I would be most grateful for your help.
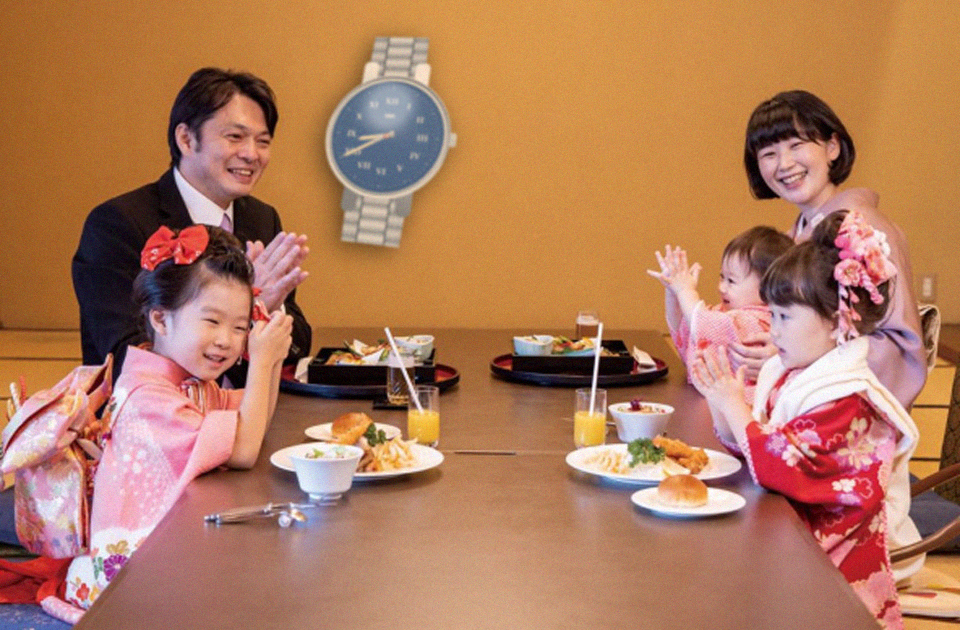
8:40
